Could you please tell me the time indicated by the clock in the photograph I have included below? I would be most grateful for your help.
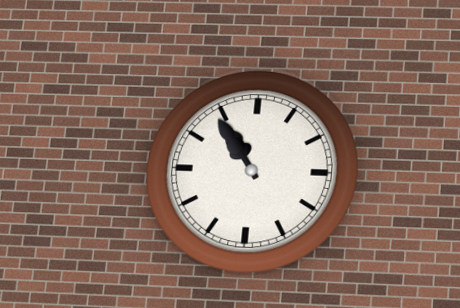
10:54
